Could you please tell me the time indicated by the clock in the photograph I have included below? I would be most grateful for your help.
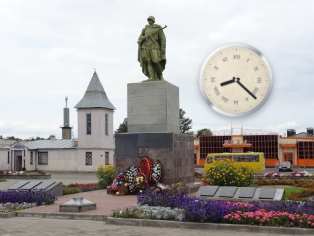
8:22
